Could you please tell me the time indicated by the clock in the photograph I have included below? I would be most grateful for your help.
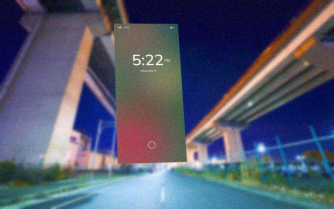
5:22
